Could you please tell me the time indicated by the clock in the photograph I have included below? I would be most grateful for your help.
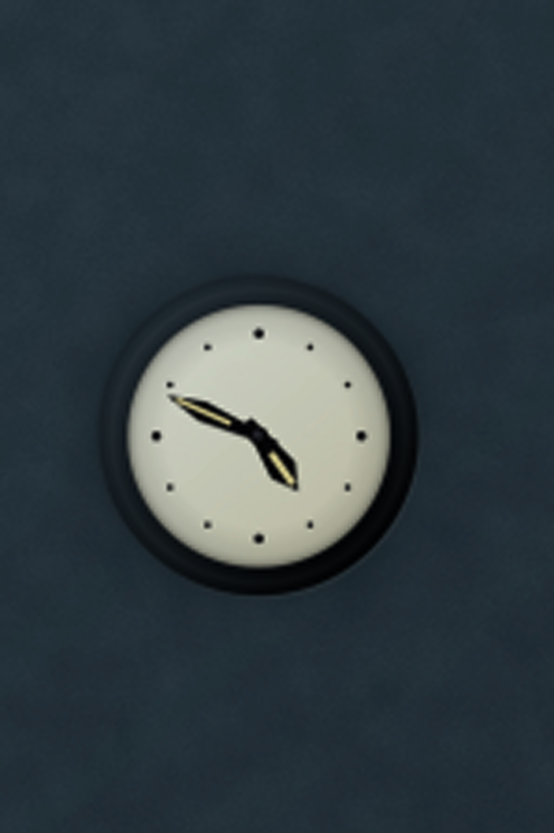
4:49
